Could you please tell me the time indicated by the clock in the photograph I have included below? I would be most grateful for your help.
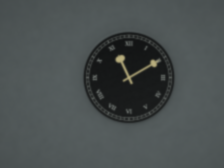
11:10
